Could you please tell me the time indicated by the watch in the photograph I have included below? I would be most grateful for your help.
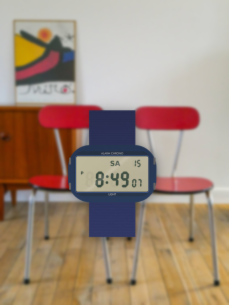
8:49
